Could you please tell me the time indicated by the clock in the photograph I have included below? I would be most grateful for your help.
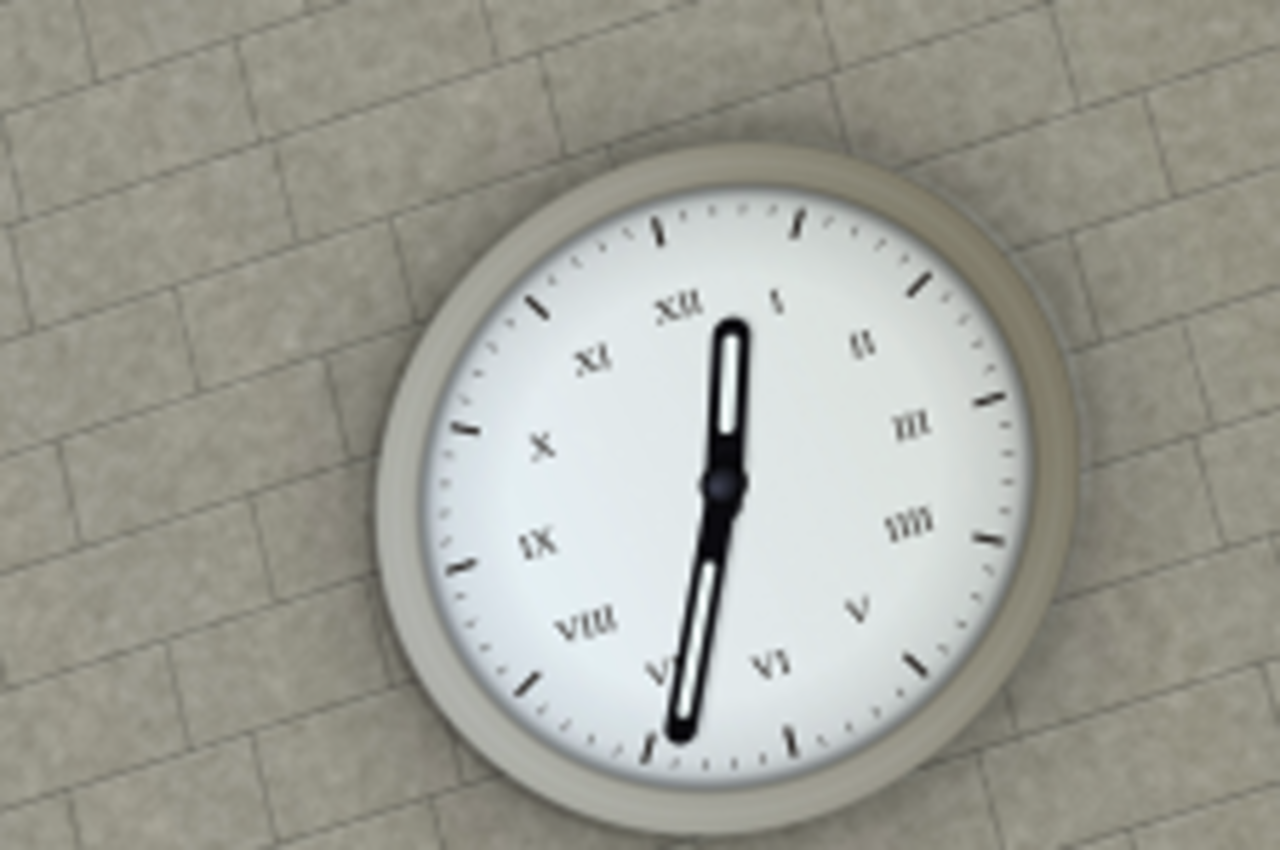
12:34
